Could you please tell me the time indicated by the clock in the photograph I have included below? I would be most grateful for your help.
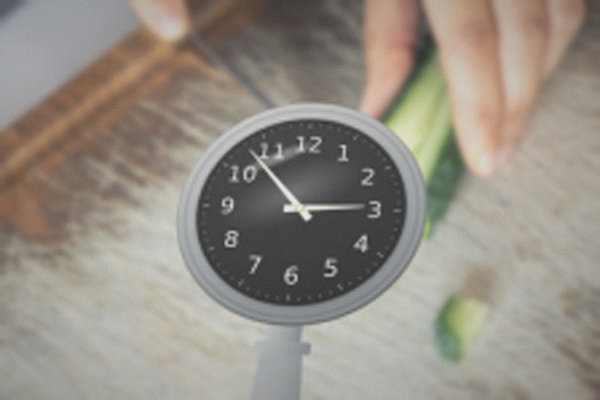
2:53
